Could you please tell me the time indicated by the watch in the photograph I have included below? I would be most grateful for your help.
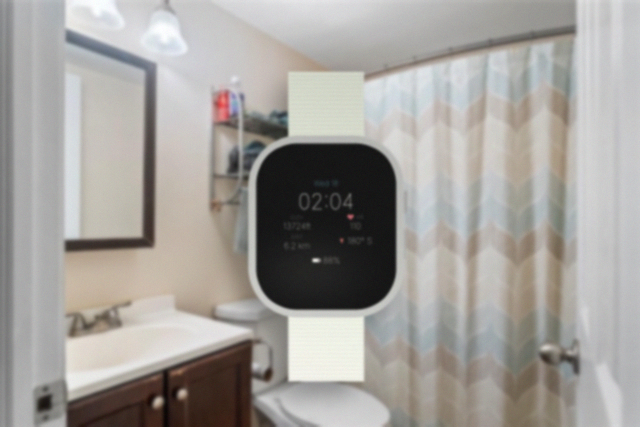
2:04
